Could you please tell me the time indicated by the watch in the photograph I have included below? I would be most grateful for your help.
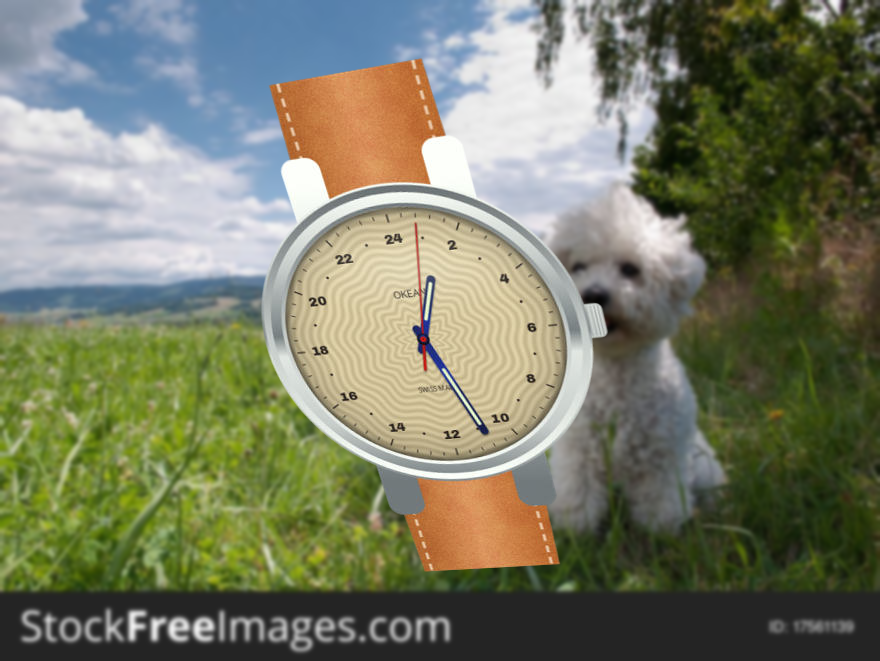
1:27:02
